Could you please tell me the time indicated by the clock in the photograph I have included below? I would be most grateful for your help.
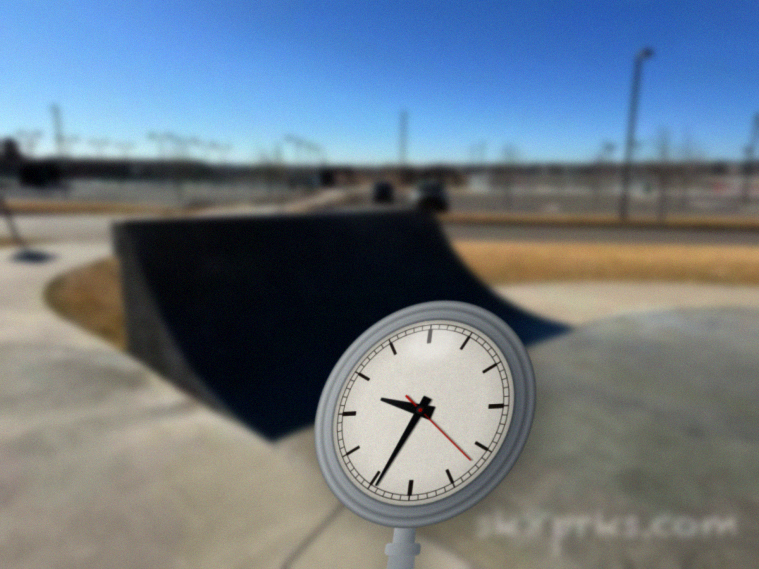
9:34:22
